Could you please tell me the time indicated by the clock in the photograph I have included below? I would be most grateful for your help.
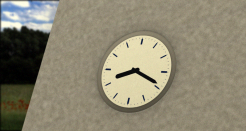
8:19
